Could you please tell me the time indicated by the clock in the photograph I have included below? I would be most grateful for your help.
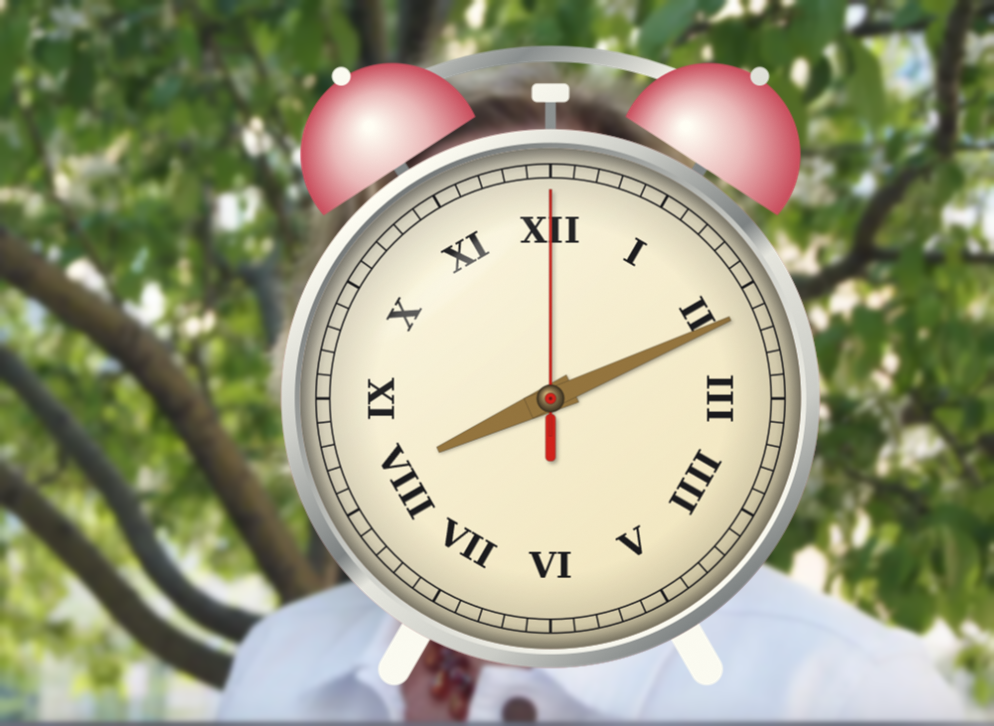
8:11:00
